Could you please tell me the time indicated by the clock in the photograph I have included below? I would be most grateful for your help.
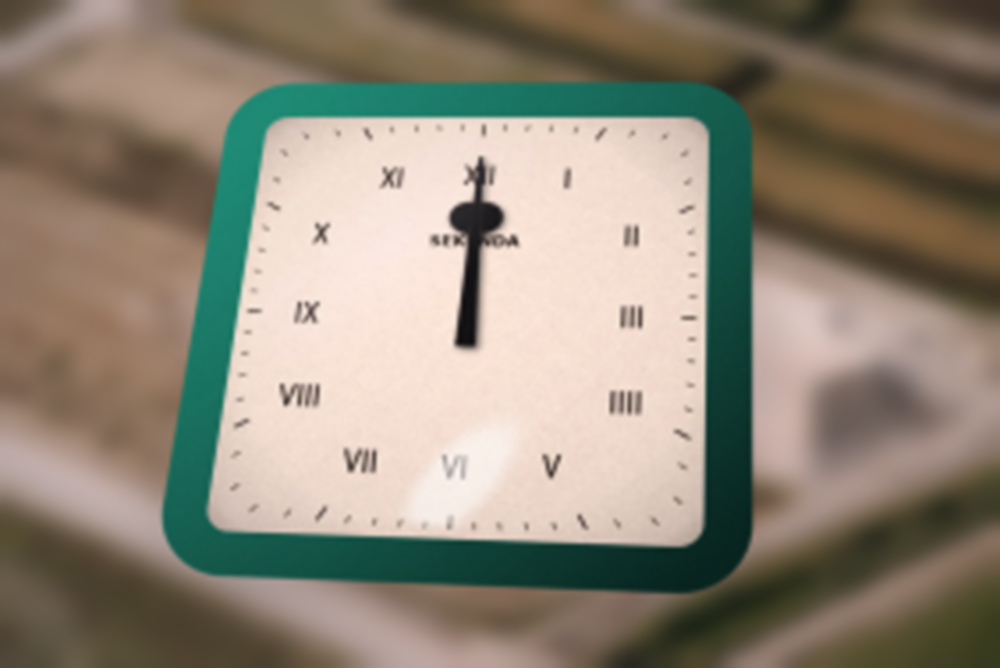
12:00
